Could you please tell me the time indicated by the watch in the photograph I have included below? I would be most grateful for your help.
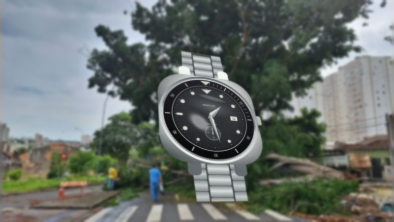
1:28
